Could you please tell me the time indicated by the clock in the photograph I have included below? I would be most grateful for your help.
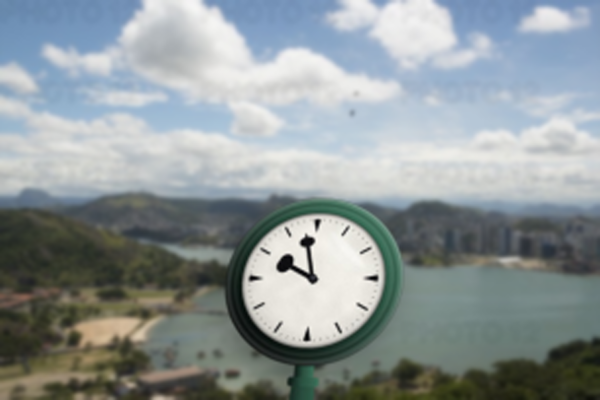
9:58
